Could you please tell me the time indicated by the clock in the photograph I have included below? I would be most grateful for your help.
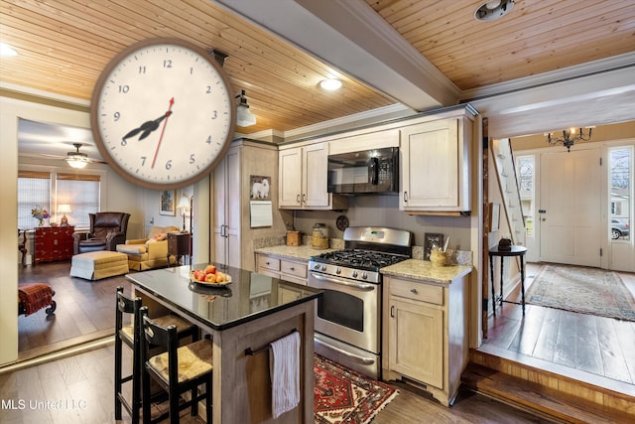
7:40:33
